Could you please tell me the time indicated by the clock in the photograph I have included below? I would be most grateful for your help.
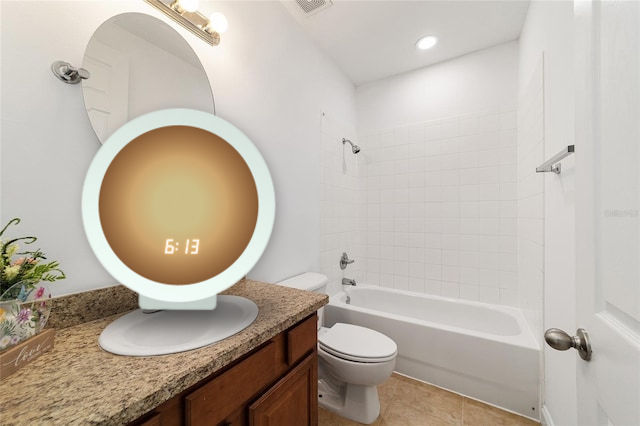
6:13
